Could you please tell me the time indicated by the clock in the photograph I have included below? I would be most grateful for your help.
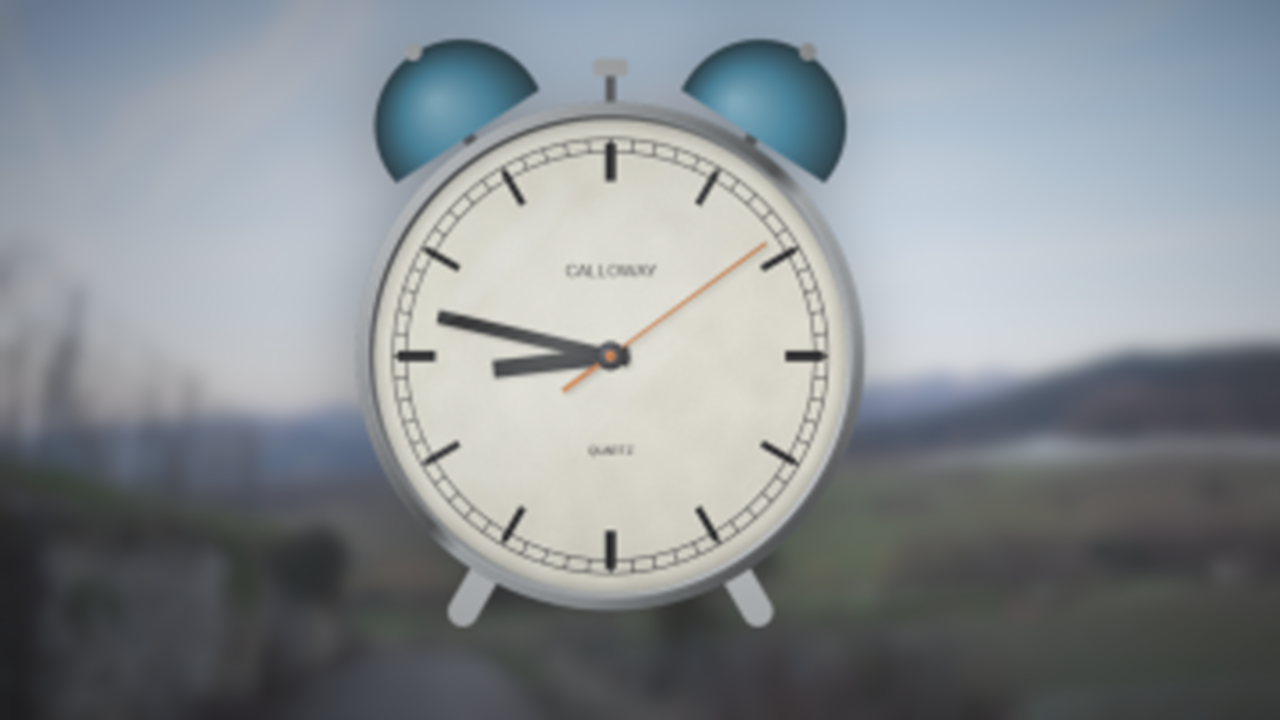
8:47:09
